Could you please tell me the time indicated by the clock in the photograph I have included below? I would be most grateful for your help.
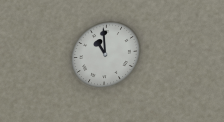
10:59
